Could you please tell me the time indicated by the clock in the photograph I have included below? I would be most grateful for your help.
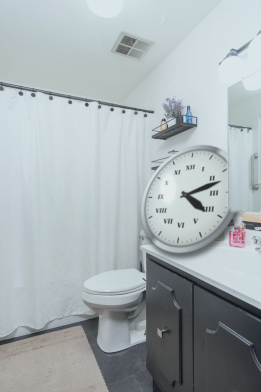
4:12
